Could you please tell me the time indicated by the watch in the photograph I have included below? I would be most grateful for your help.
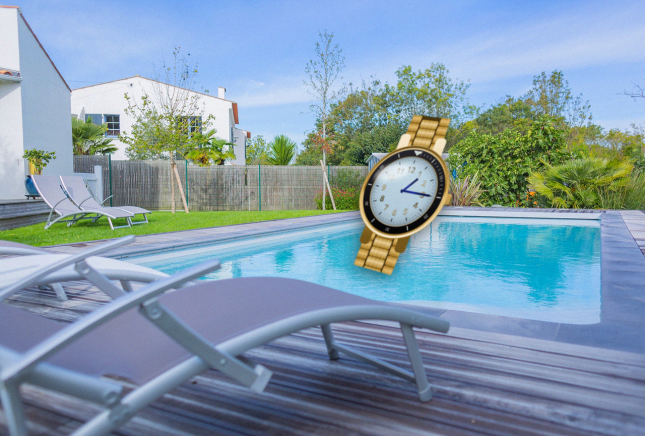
1:15
